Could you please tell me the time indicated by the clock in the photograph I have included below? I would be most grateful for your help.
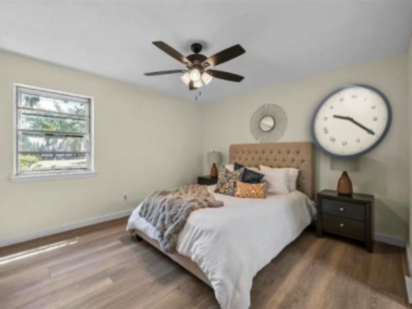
9:20
